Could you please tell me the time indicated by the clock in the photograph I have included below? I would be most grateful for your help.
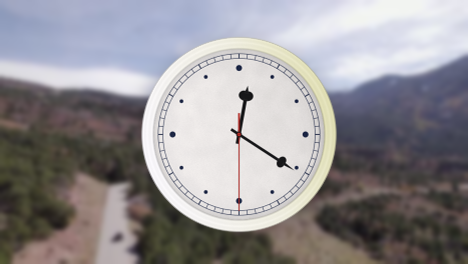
12:20:30
